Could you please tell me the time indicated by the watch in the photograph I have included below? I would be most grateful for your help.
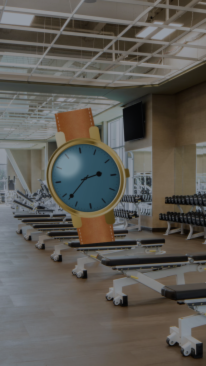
2:38
